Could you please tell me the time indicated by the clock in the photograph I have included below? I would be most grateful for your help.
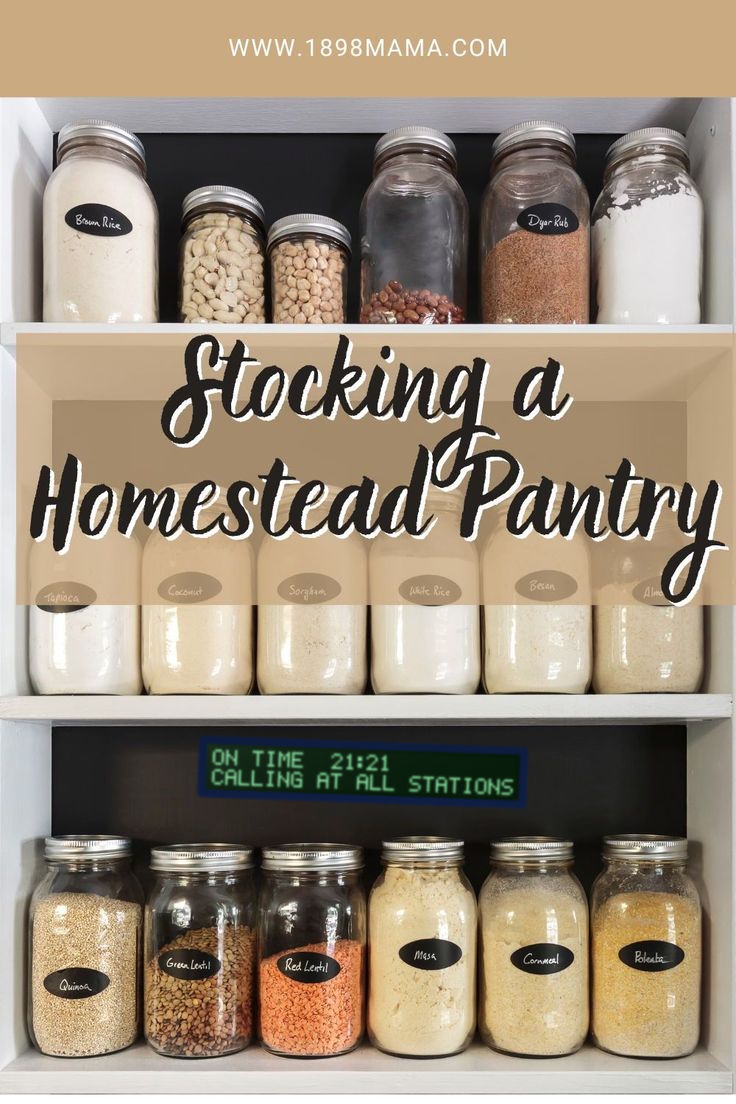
21:21
